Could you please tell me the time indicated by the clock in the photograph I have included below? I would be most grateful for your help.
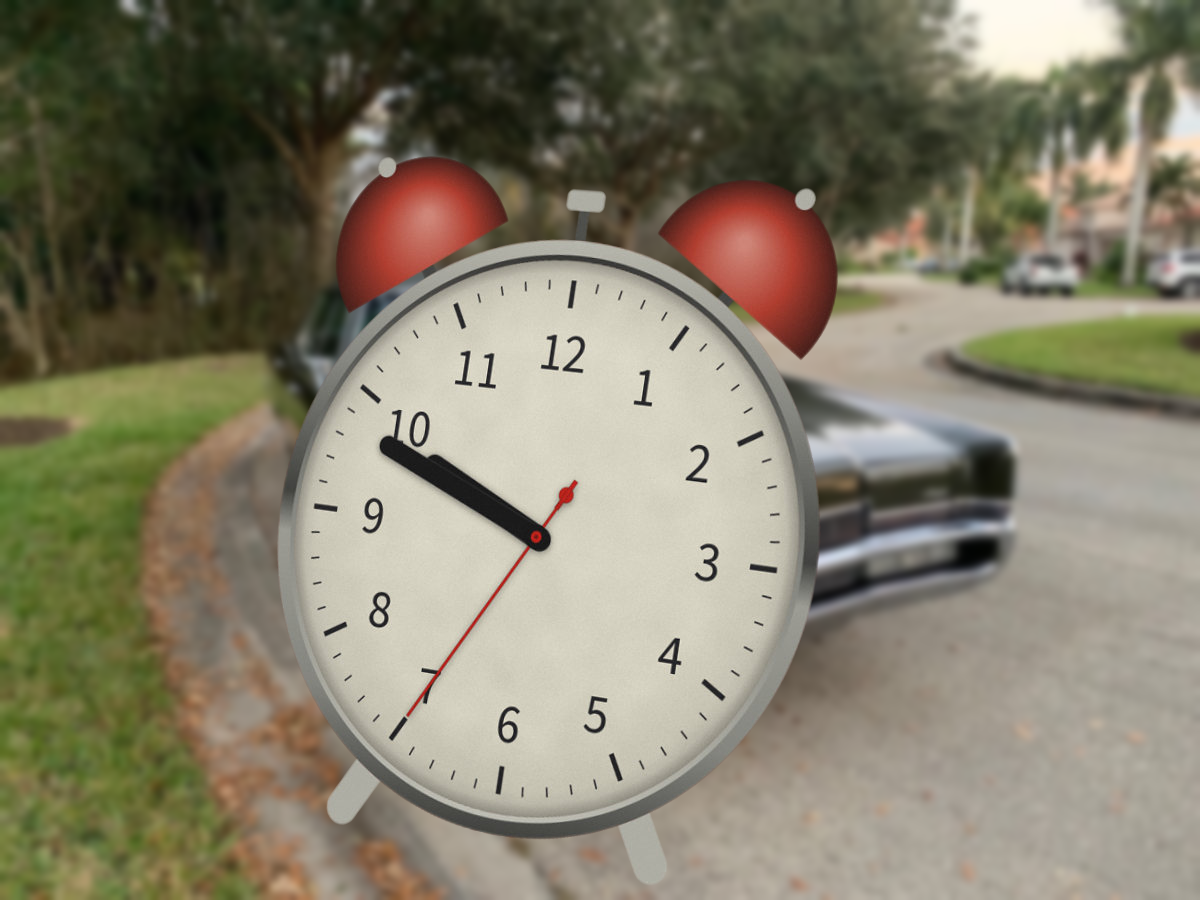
9:48:35
